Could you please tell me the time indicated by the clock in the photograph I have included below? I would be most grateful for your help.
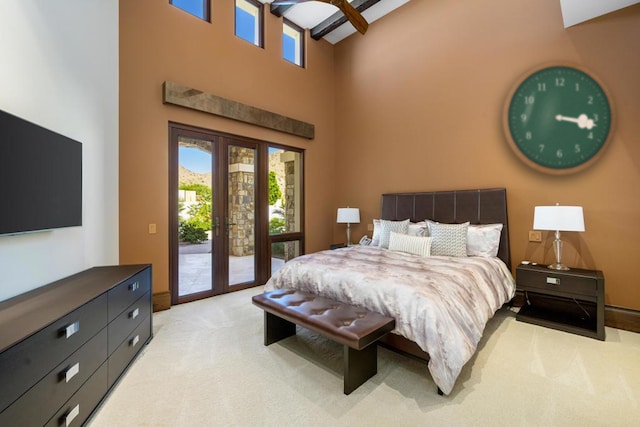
3:17
